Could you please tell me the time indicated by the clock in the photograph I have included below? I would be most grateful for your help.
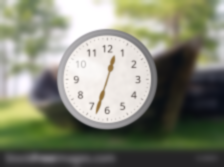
12:33
